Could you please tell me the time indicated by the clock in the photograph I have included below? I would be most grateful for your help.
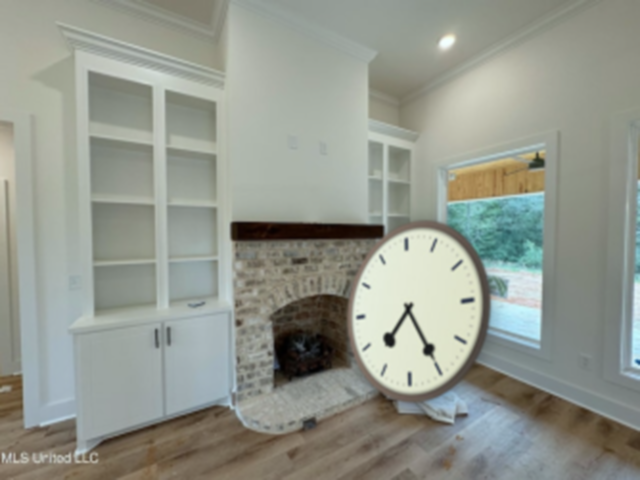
7:25
